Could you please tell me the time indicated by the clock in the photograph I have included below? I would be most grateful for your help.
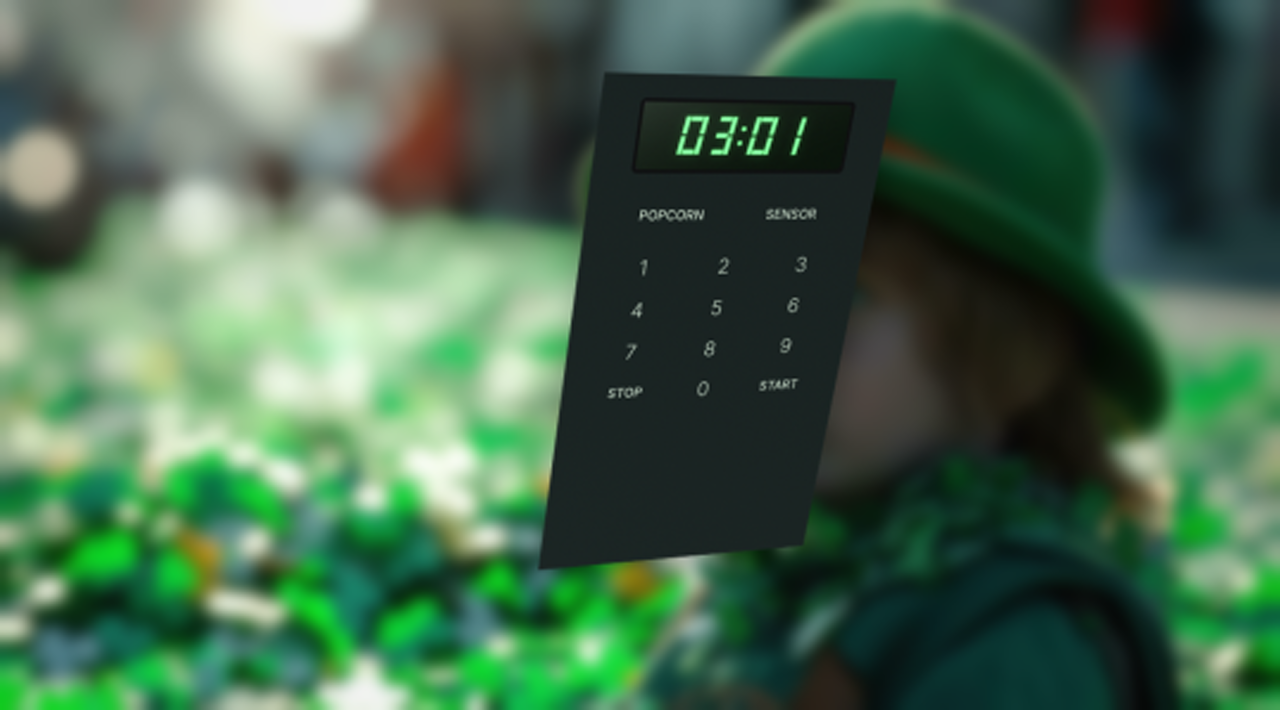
3:01
